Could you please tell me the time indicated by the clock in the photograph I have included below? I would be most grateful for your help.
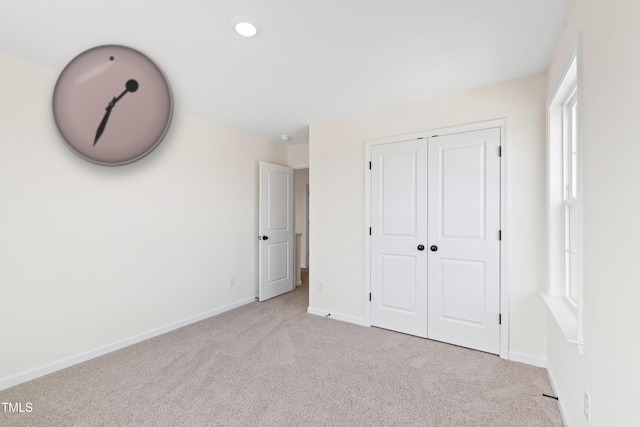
1:34
